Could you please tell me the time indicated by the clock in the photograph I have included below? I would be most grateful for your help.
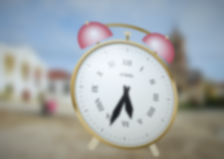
5:34
